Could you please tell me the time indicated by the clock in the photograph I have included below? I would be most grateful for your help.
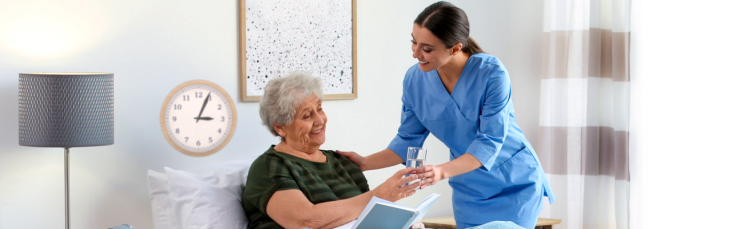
3:04
